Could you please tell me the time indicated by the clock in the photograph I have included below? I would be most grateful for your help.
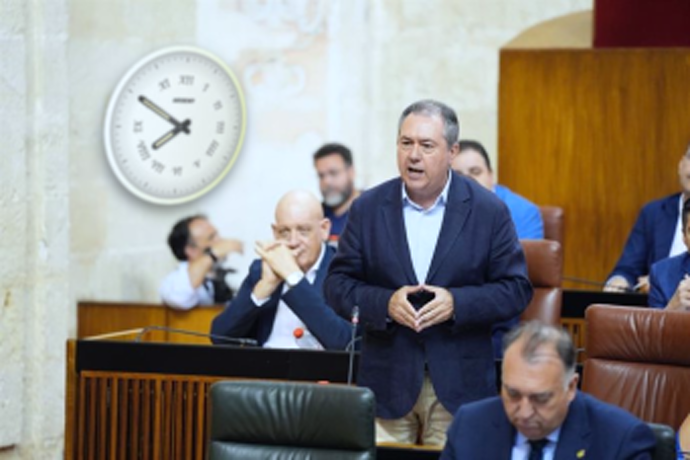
7:50
